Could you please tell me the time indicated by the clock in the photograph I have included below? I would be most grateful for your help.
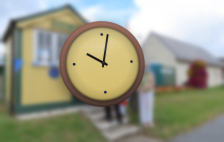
10:02
